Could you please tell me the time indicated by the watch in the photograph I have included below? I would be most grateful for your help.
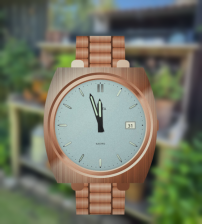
11:57
